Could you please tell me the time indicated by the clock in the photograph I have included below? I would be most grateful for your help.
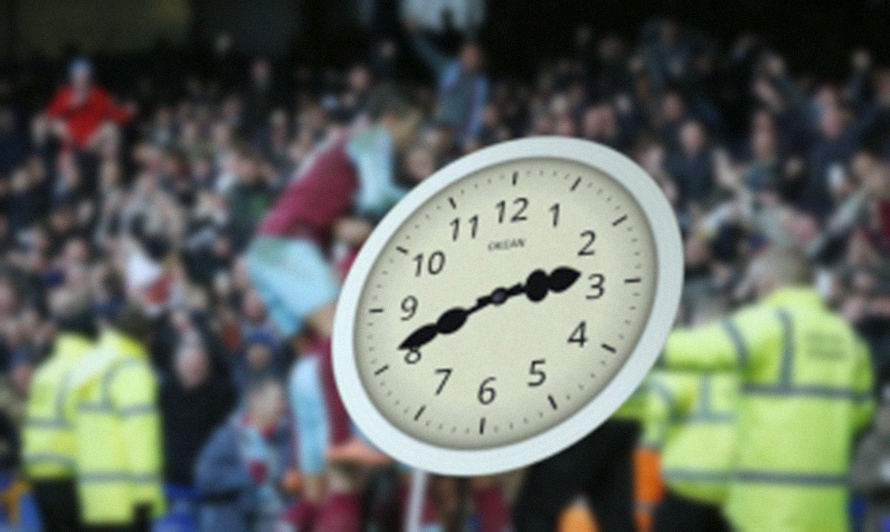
2:41
